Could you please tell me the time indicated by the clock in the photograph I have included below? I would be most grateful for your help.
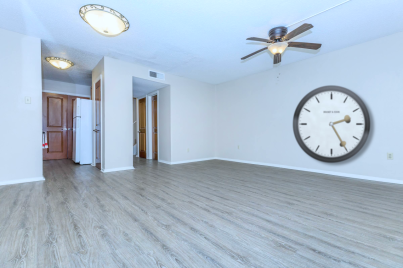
2:25
